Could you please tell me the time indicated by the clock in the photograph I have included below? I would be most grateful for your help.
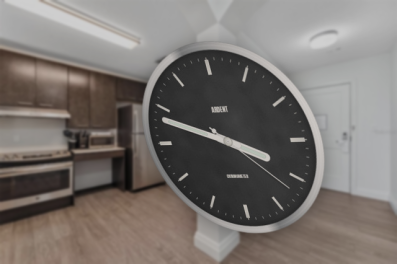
3:48:22
